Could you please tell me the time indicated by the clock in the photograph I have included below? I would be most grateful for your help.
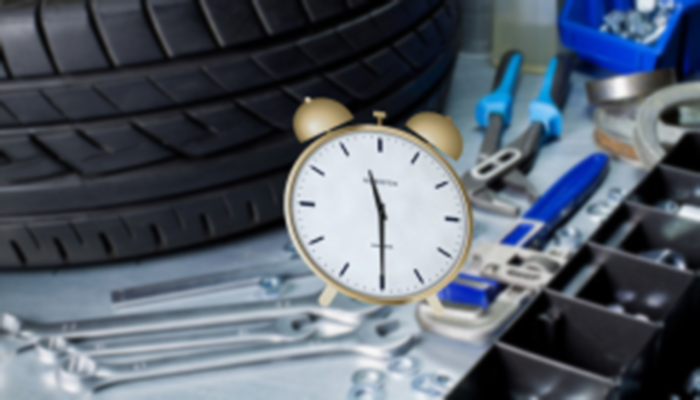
11:30
